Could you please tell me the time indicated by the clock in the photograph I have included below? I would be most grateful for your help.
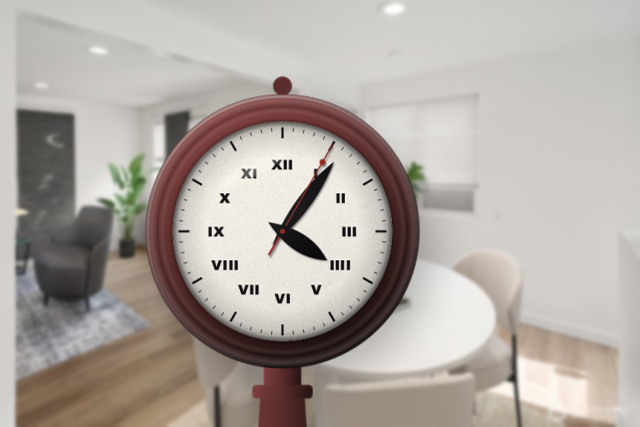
4:06:05
